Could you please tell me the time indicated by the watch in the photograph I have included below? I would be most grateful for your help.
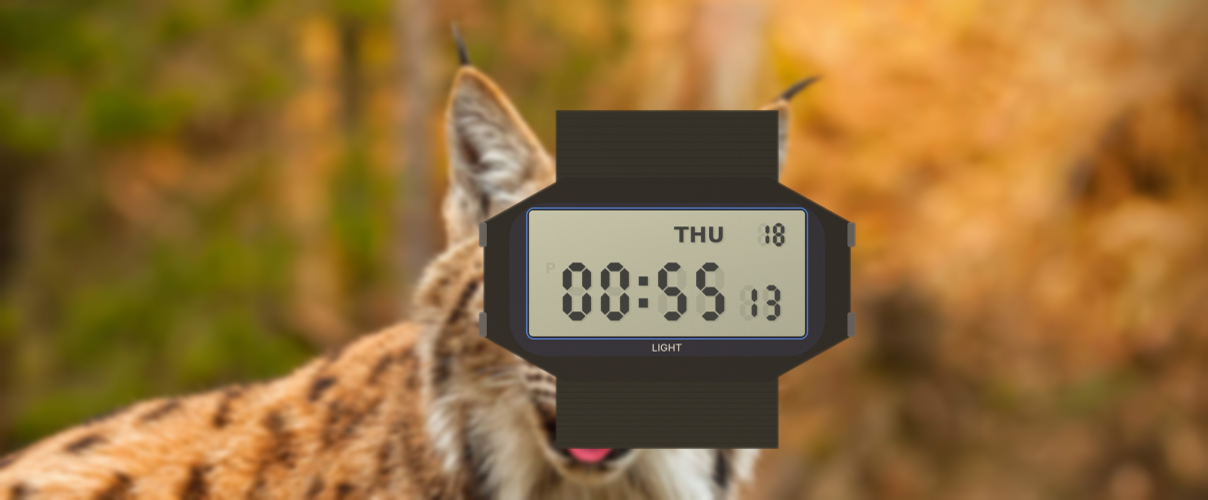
0:55:13
